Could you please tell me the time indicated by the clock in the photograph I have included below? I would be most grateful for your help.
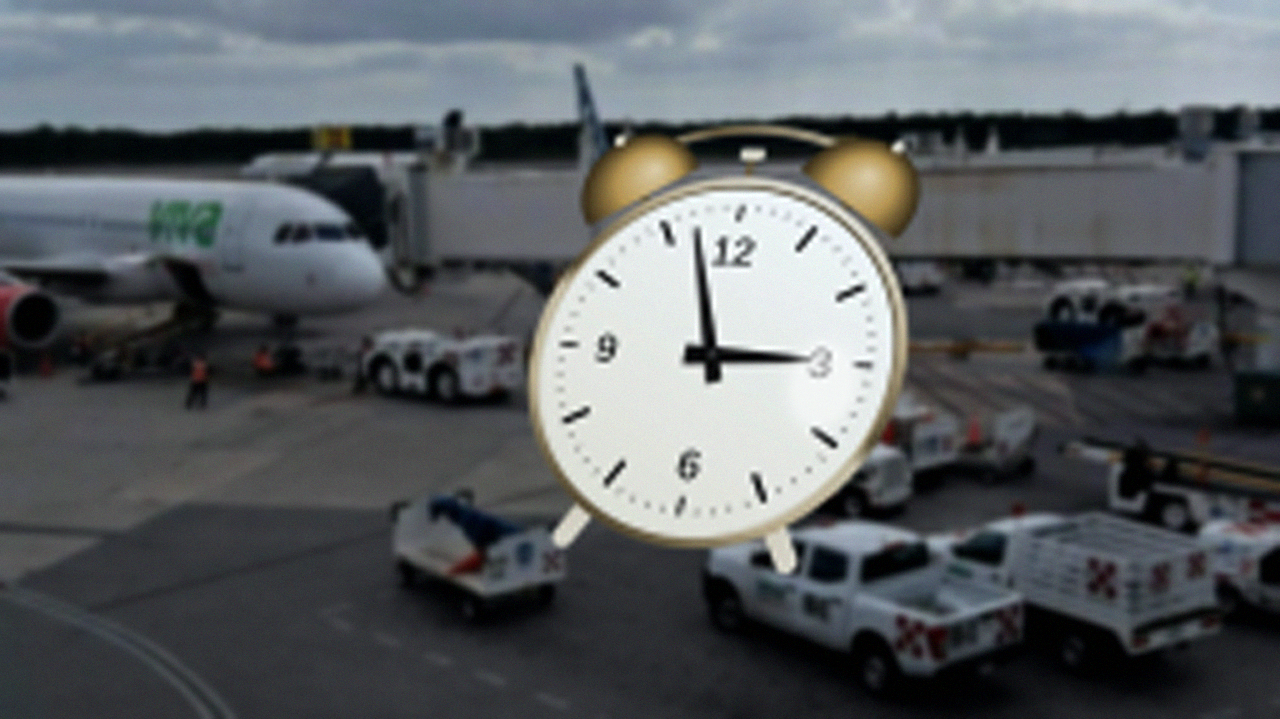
2:57
